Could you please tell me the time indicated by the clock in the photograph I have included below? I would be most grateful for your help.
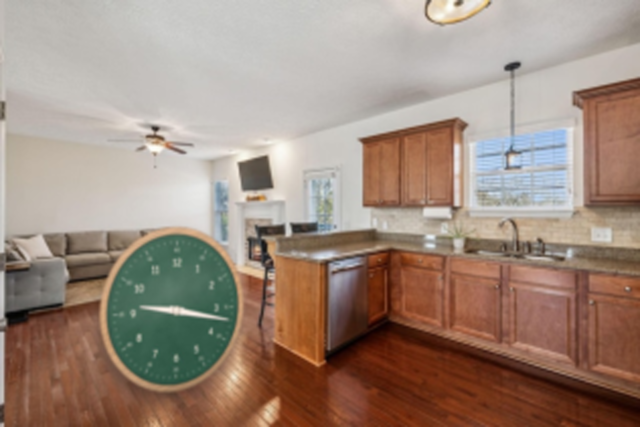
9:17
